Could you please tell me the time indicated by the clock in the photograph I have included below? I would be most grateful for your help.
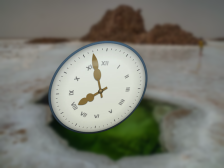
7:57
